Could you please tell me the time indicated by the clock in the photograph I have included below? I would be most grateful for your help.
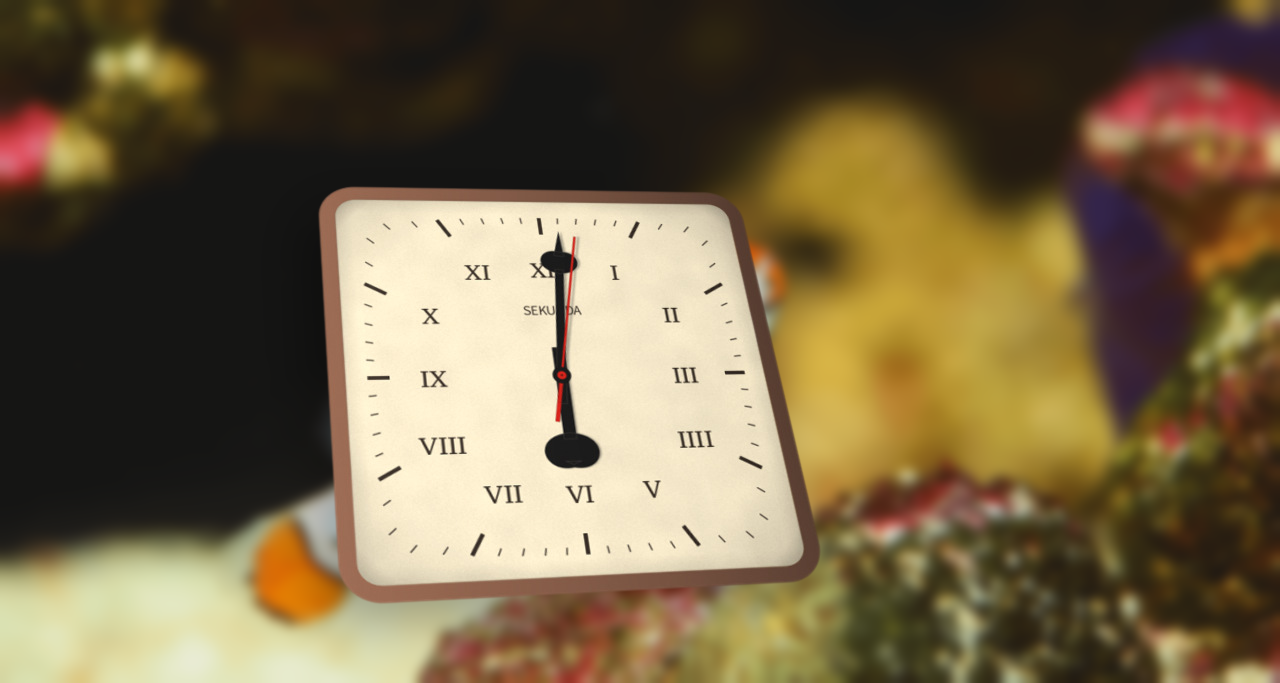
6:01:02
